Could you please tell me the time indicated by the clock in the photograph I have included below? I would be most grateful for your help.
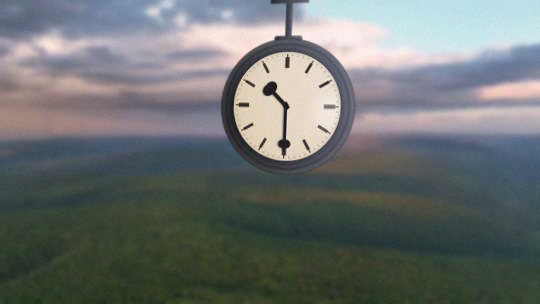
10:30
